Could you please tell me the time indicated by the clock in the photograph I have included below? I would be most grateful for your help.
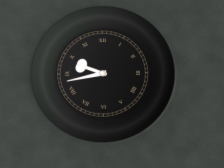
9:43
